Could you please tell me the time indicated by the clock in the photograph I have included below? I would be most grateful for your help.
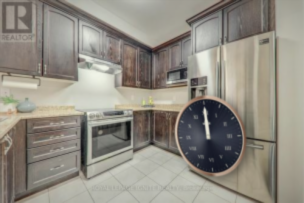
12:00
